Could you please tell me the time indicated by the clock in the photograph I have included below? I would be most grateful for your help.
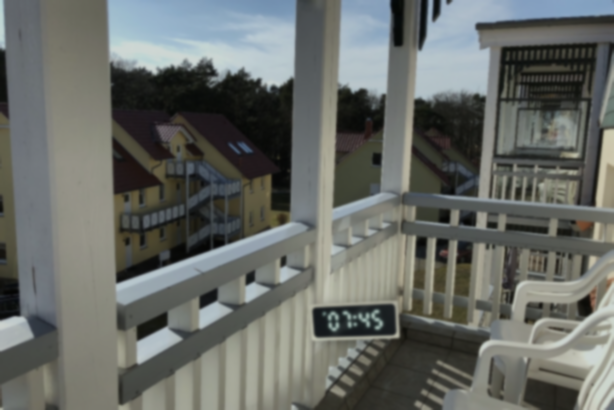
7:45
